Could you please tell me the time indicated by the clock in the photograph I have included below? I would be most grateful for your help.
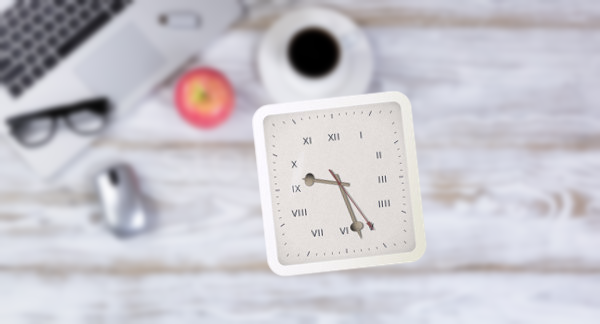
9:27:25
